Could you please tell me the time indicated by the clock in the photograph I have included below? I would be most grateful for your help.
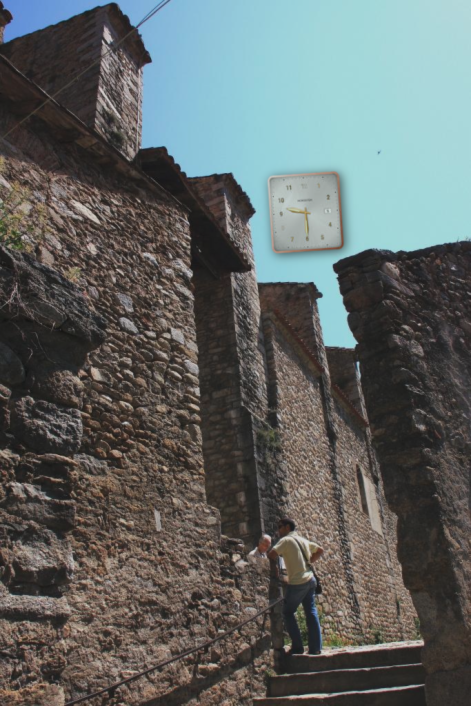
9:30
